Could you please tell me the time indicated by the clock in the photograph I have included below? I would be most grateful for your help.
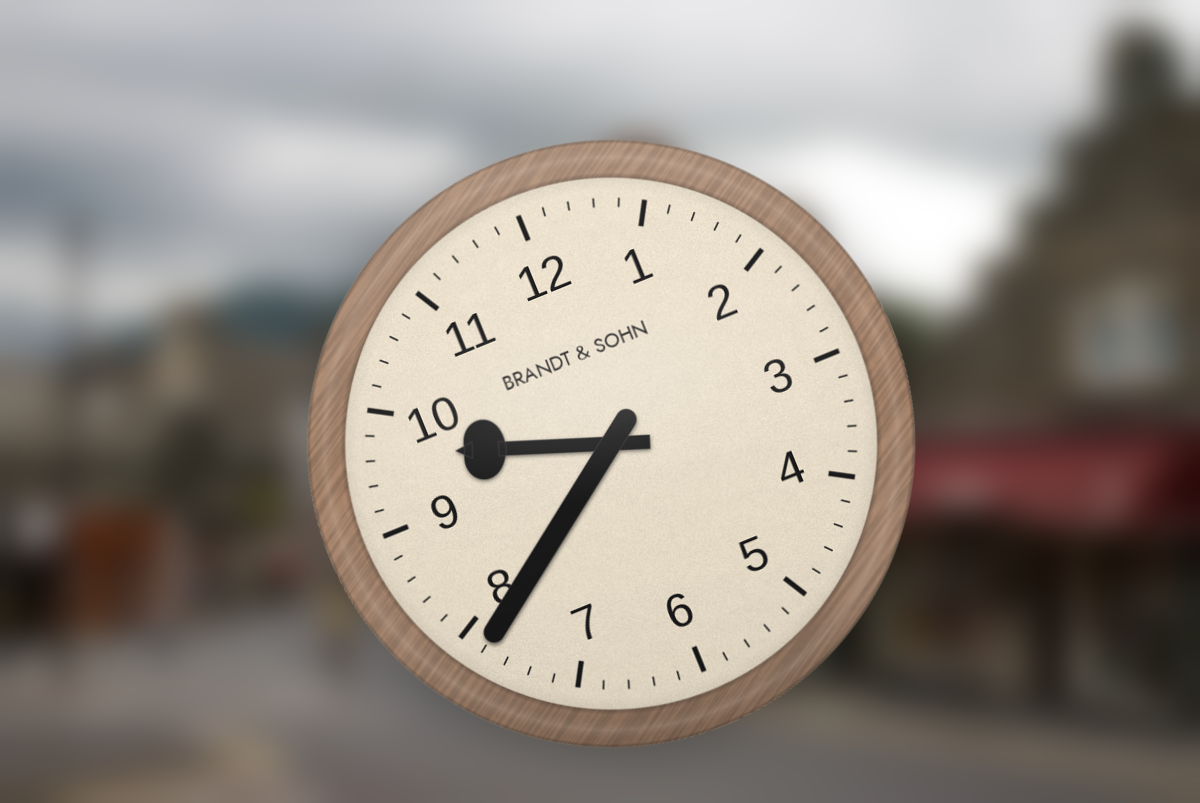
9:39
